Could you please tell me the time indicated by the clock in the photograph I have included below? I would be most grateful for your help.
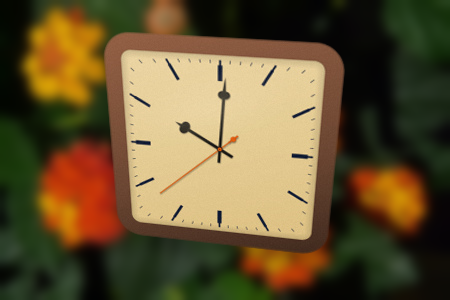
10:00:38
